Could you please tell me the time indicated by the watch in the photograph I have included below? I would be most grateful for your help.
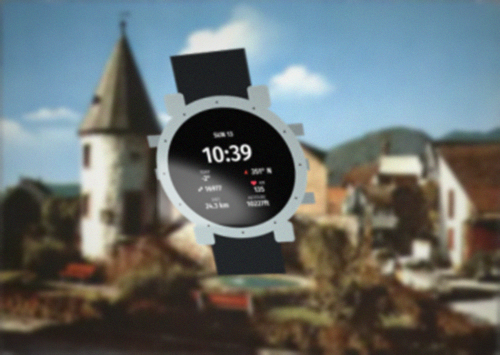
10:39
